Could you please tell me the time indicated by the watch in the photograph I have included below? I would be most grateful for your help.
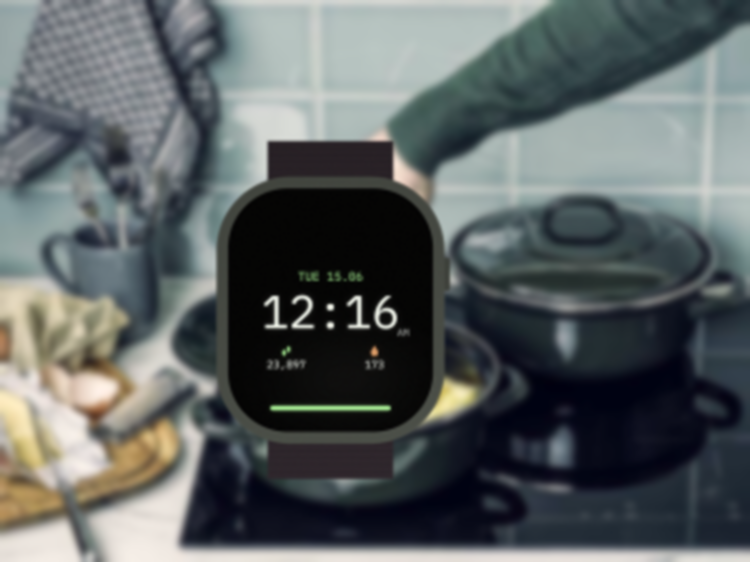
12:16
